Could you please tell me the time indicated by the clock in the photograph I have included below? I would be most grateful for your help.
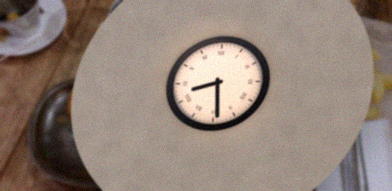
8:29
